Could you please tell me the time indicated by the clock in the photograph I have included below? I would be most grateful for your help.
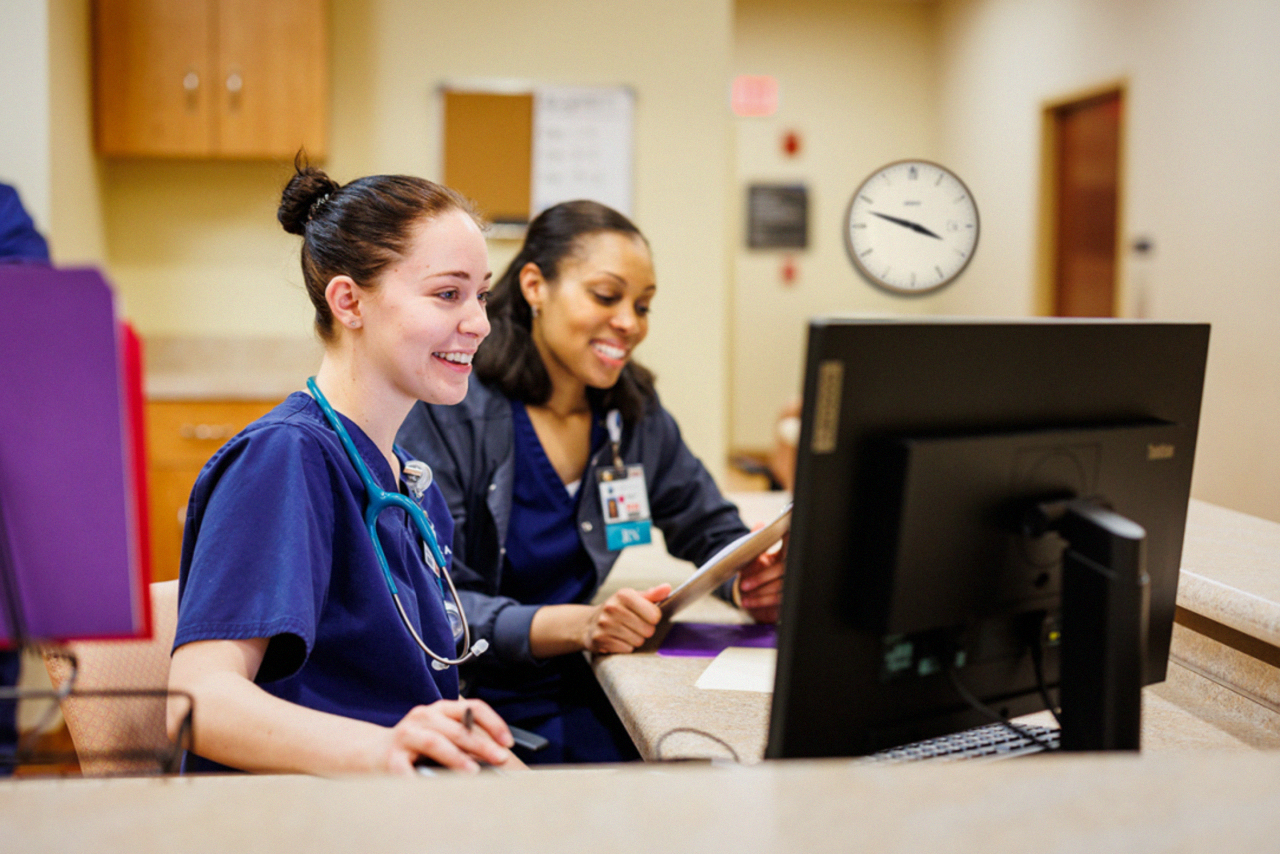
3:48
